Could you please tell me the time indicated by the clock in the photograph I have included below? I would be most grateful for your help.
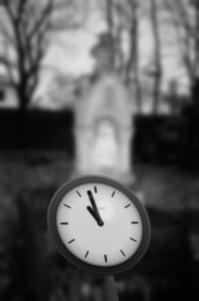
10:58
